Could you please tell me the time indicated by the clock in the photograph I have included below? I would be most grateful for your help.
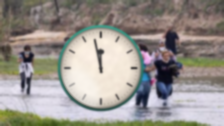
11:58
